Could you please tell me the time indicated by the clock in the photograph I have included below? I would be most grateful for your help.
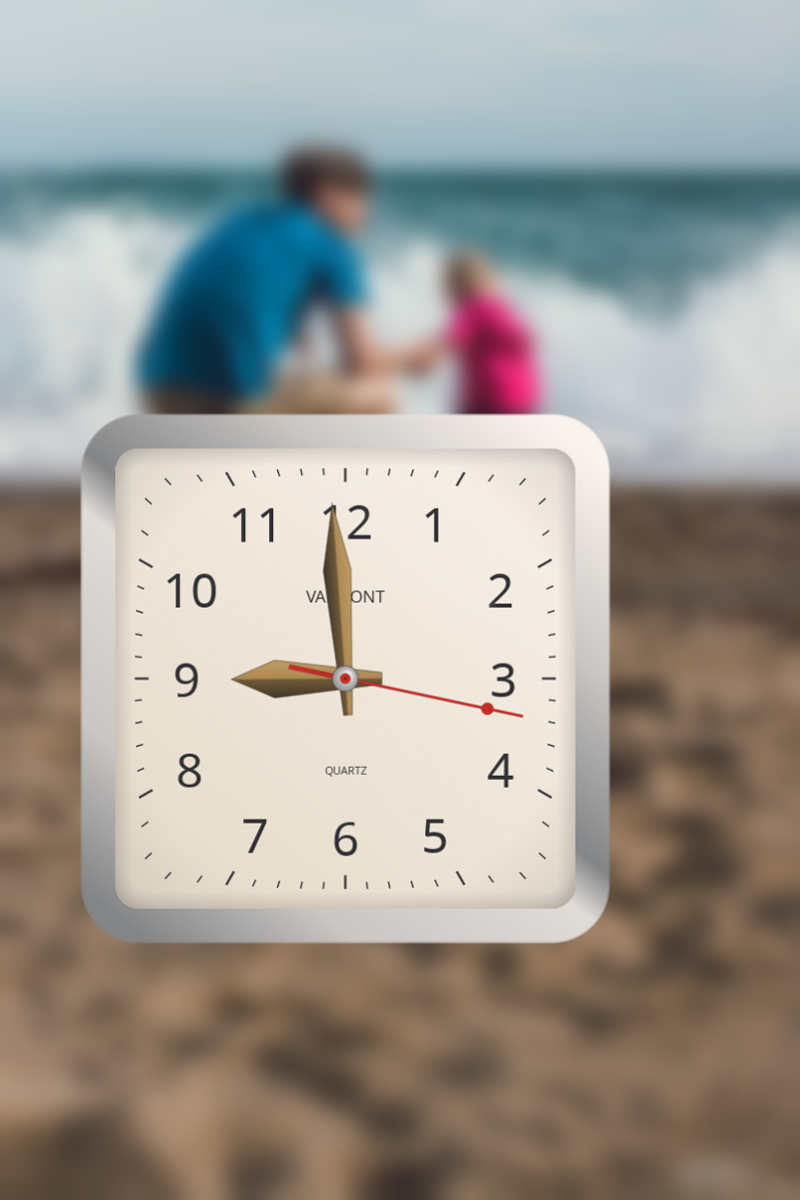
8:59:17
